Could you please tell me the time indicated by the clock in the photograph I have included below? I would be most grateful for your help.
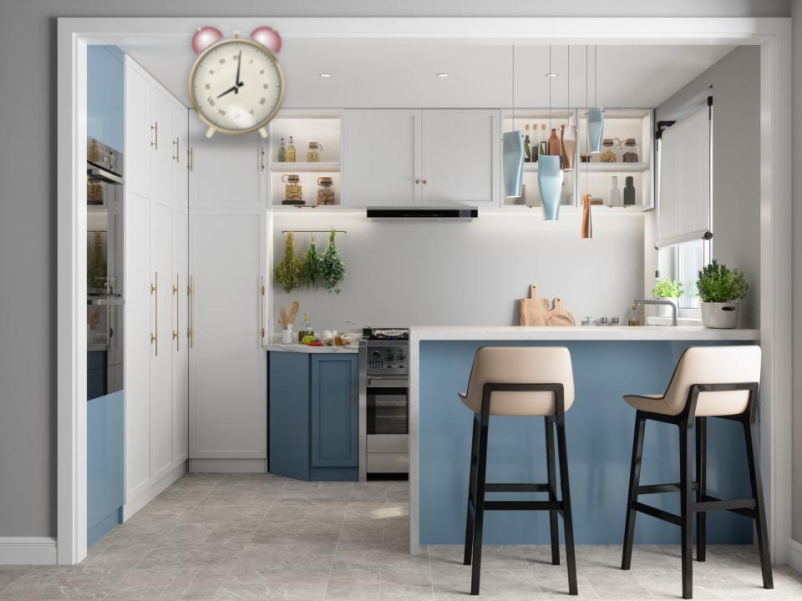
8:01
